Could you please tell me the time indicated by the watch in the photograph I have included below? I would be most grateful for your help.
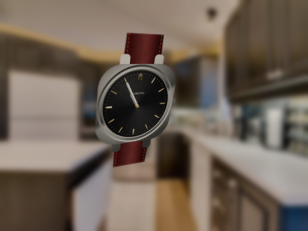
10:55
